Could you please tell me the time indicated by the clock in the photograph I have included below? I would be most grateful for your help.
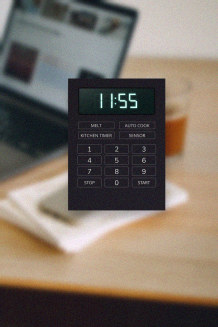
11:55
